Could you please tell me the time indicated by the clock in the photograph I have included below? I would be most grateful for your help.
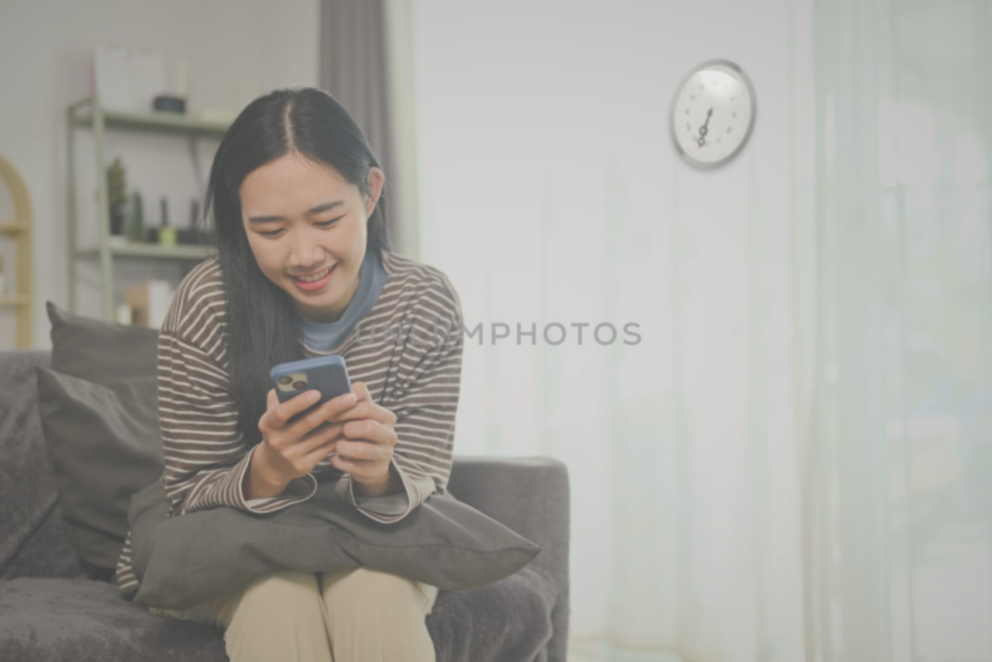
6:32
